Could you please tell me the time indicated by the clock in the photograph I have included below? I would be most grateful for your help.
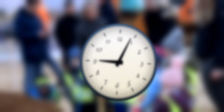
9:04
